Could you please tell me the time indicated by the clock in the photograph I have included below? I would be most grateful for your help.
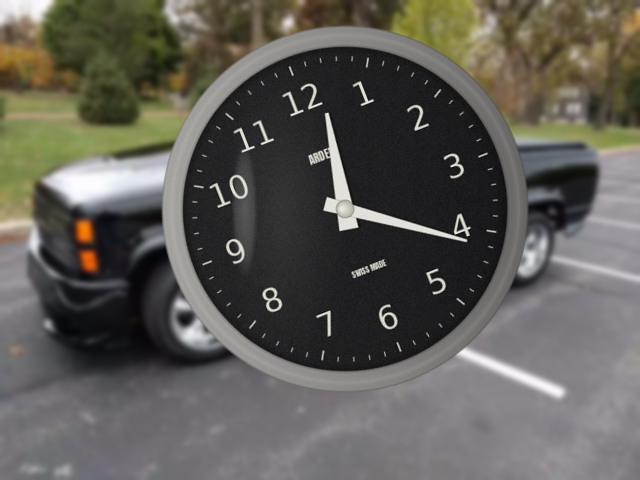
12:21
